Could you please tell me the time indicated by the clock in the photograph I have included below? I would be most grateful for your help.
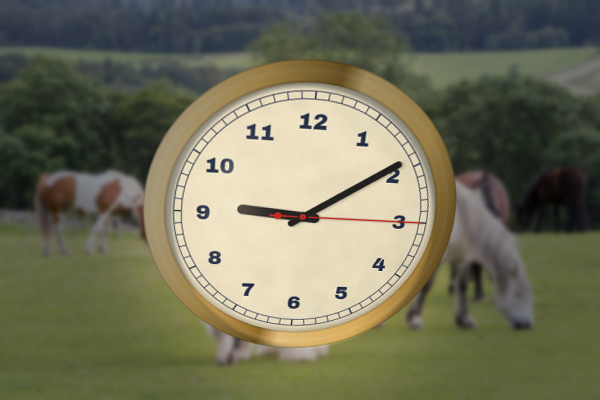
9:09:15
